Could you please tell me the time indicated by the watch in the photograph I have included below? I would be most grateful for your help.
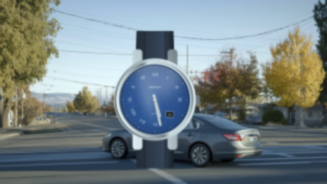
5:28
